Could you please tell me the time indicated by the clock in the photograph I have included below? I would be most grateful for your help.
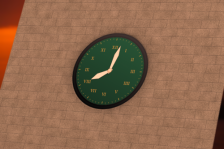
8:02
